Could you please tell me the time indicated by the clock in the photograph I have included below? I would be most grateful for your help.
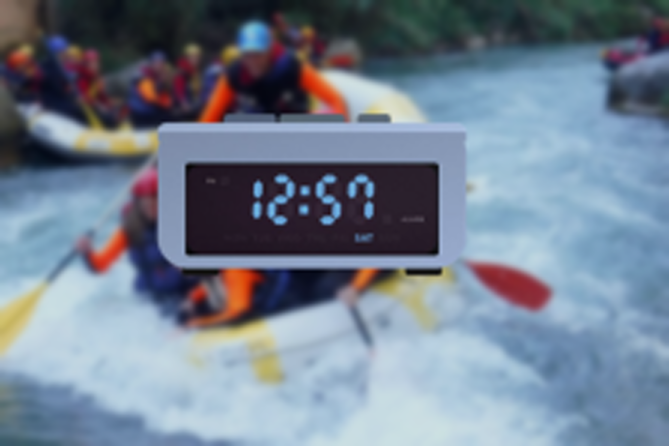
12:57
